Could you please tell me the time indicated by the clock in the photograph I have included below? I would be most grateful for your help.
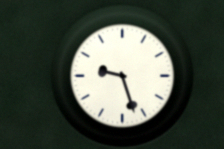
9:27
